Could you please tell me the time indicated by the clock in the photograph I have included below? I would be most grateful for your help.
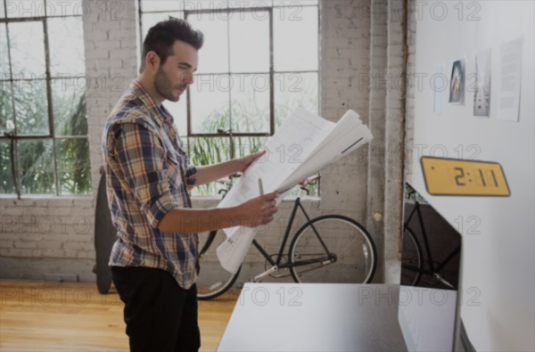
2:11
